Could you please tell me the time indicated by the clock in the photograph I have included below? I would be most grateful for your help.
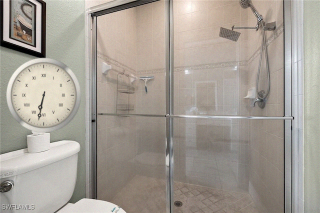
6:32
